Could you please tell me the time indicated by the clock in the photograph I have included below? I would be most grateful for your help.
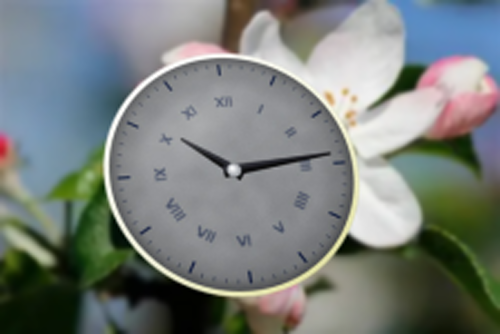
10:14
